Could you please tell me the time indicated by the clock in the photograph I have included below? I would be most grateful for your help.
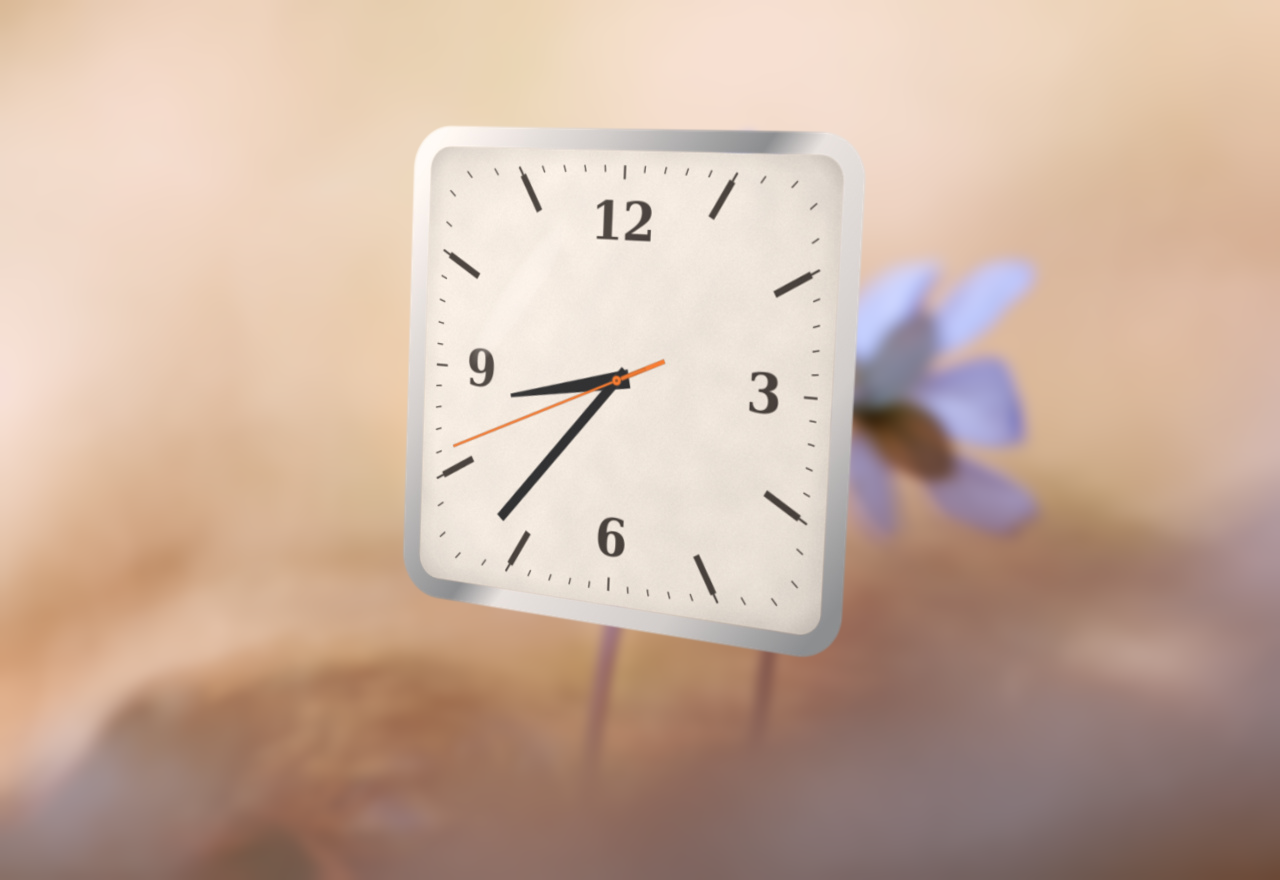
8:36:41
